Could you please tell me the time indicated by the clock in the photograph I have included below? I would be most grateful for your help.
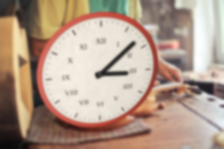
3:08
